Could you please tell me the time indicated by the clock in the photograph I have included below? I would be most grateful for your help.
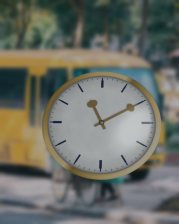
11:10
